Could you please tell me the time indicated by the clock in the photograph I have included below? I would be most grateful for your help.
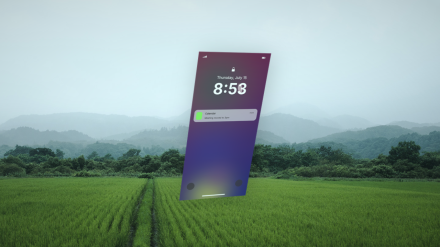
8:53
